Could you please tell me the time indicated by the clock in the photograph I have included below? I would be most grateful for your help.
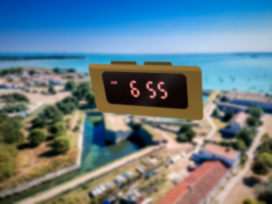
6:55
